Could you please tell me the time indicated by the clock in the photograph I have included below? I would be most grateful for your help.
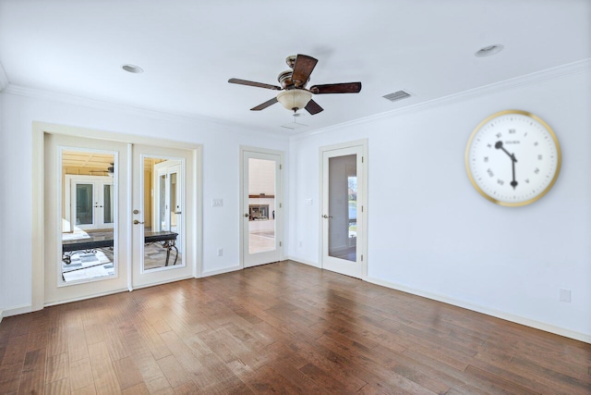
10:30
